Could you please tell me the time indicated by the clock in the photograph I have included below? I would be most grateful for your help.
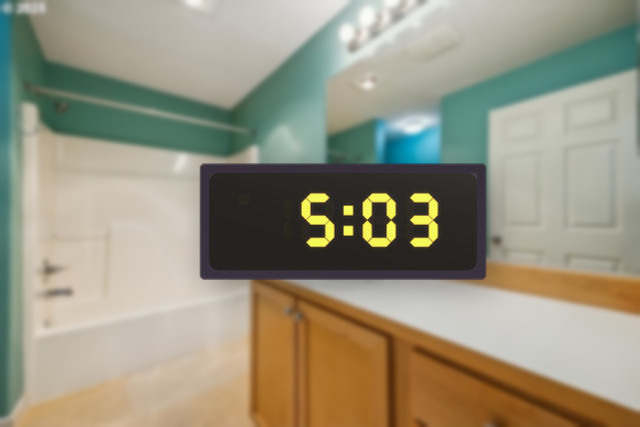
5:03
